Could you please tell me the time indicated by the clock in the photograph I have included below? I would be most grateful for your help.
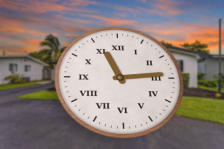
11:14
